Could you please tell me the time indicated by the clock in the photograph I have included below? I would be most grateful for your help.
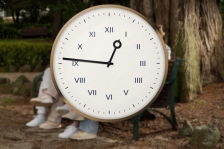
12:46
